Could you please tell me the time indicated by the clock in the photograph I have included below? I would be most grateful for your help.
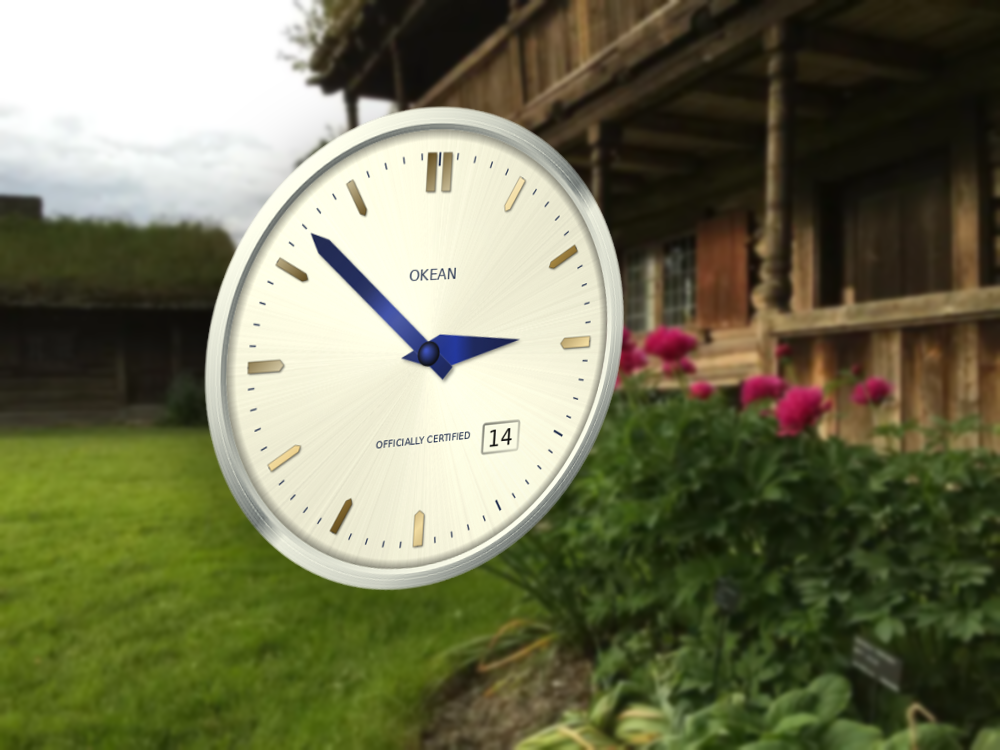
2:52
